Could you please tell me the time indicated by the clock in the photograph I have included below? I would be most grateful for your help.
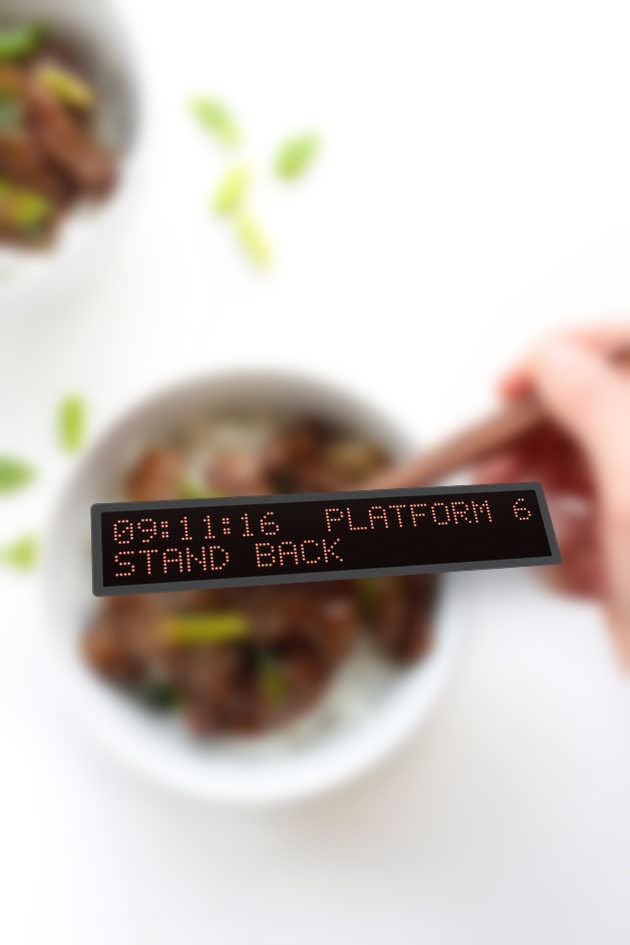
9:11:16
